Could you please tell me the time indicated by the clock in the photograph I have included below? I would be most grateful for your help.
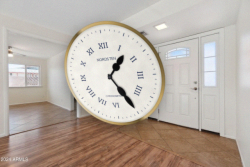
1:25
